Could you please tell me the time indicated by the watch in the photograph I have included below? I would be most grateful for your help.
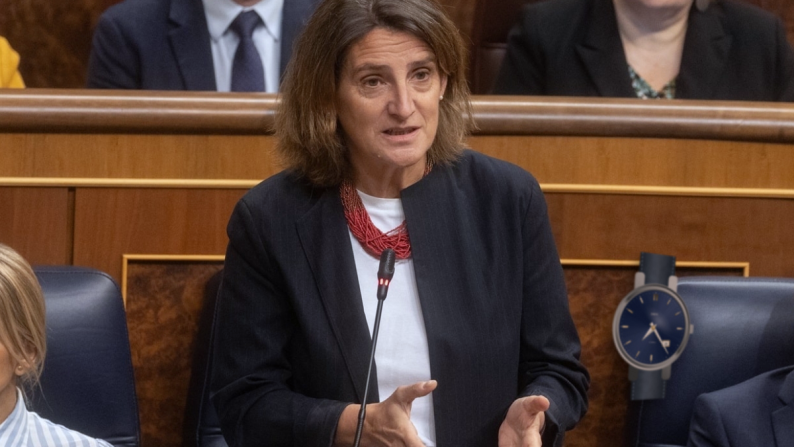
7:24
